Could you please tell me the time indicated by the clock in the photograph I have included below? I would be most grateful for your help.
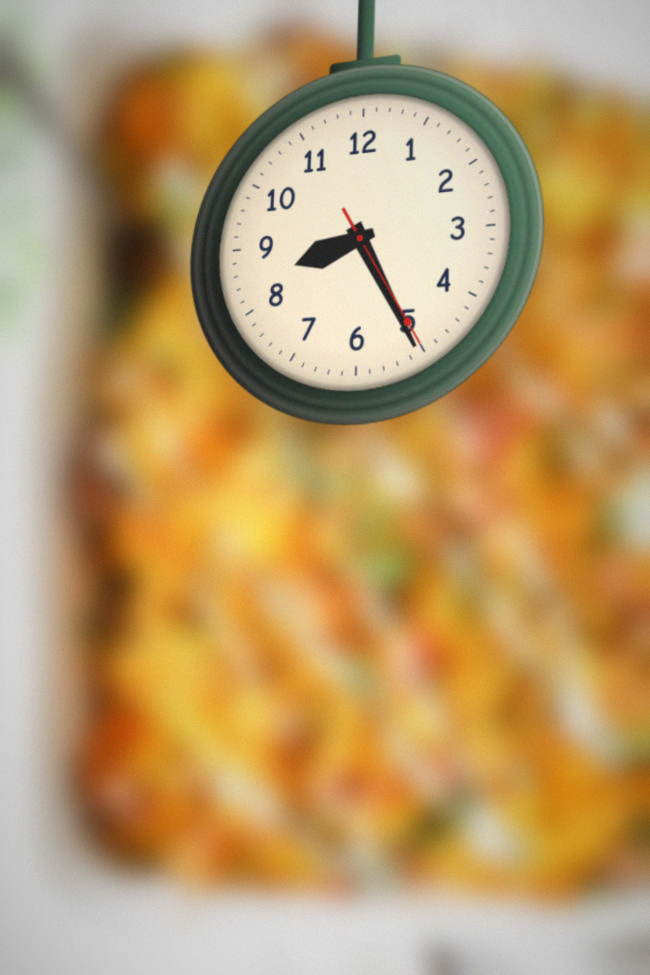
8:25:25
